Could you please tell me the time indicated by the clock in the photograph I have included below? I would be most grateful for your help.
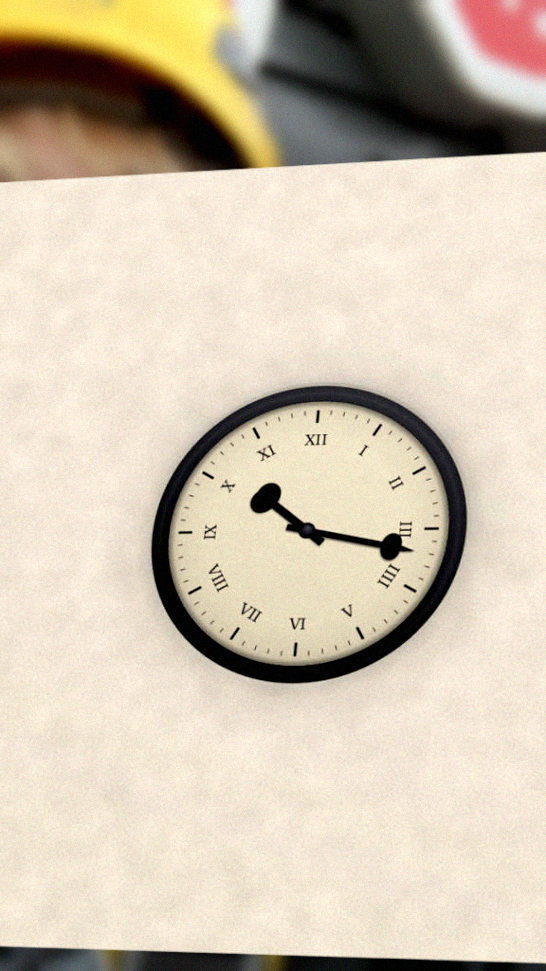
10:17
